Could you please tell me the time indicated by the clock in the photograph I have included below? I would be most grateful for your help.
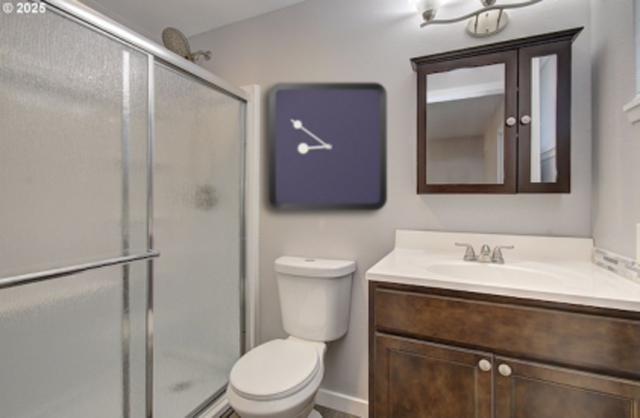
8:51
